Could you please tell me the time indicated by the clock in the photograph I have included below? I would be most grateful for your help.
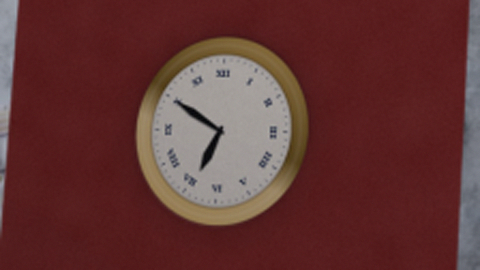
6:50
